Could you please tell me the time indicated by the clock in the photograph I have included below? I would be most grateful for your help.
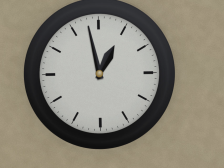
12:58
